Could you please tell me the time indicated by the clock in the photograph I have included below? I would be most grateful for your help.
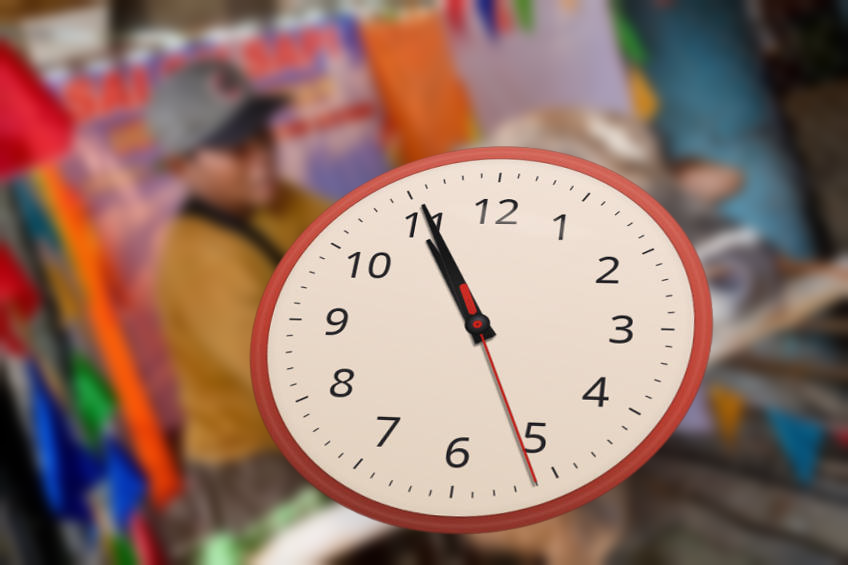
10:55:26
